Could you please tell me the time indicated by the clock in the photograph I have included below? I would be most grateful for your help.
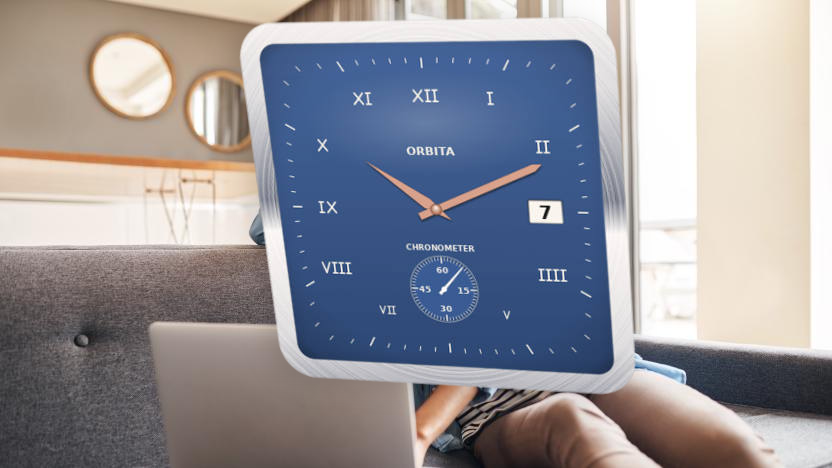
10:11:07
